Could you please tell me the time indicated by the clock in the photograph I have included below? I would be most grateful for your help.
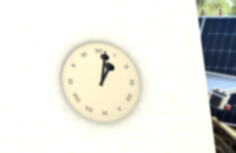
1:02
